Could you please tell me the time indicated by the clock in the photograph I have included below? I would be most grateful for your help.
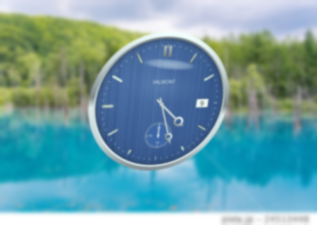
4:27
